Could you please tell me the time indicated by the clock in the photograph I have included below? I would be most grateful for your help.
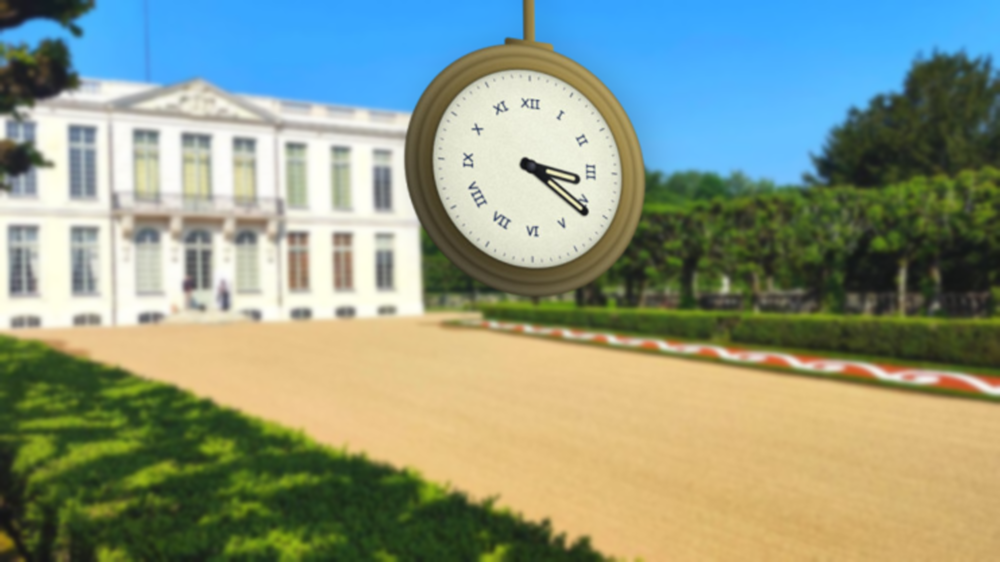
3:21
